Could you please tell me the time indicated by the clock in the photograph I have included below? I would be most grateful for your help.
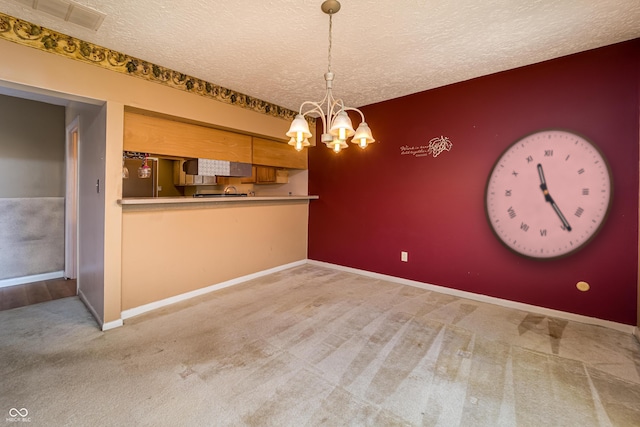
11:24
